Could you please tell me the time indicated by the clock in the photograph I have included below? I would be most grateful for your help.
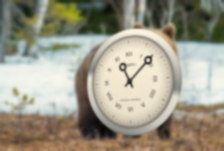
11:08
